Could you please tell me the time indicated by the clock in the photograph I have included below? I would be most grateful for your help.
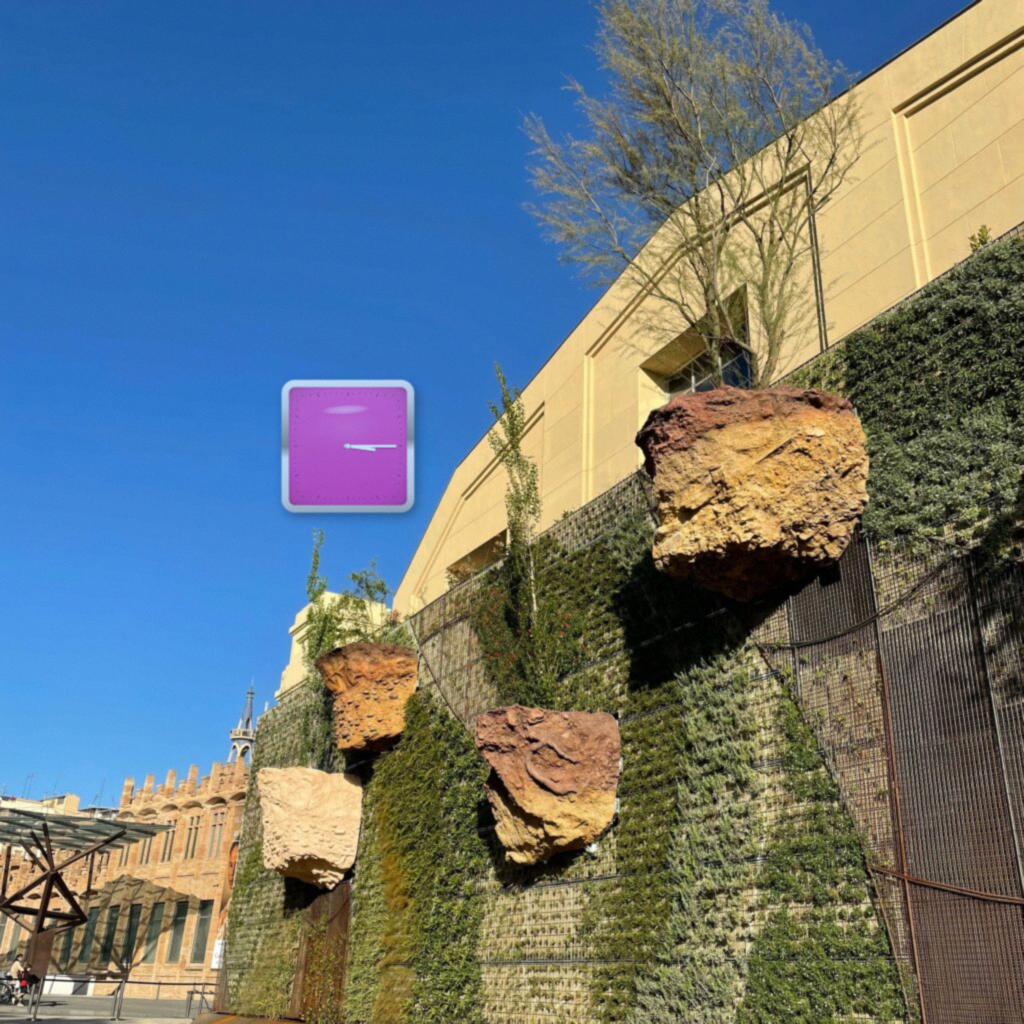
3:15
